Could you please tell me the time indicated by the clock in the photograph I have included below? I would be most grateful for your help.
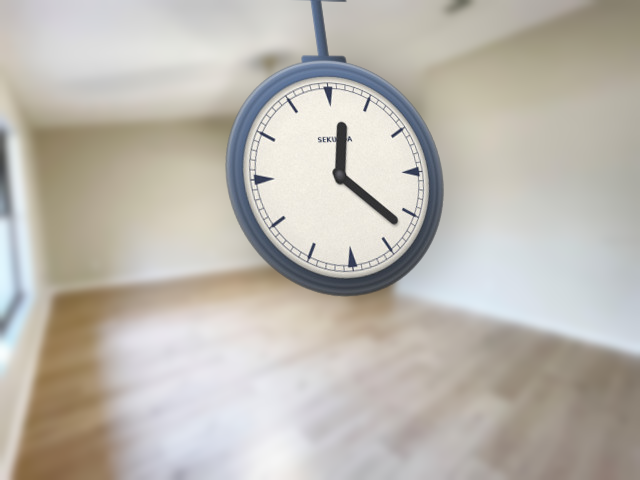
12:22
